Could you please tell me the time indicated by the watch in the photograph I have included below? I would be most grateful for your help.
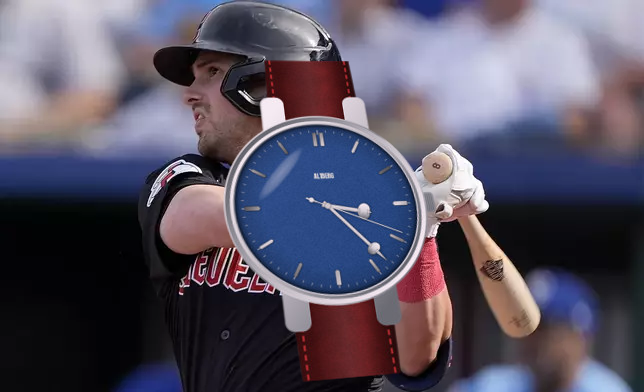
3:23:19
